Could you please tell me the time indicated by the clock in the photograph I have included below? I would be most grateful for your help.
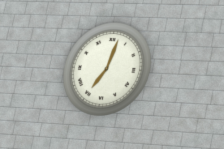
7:02
